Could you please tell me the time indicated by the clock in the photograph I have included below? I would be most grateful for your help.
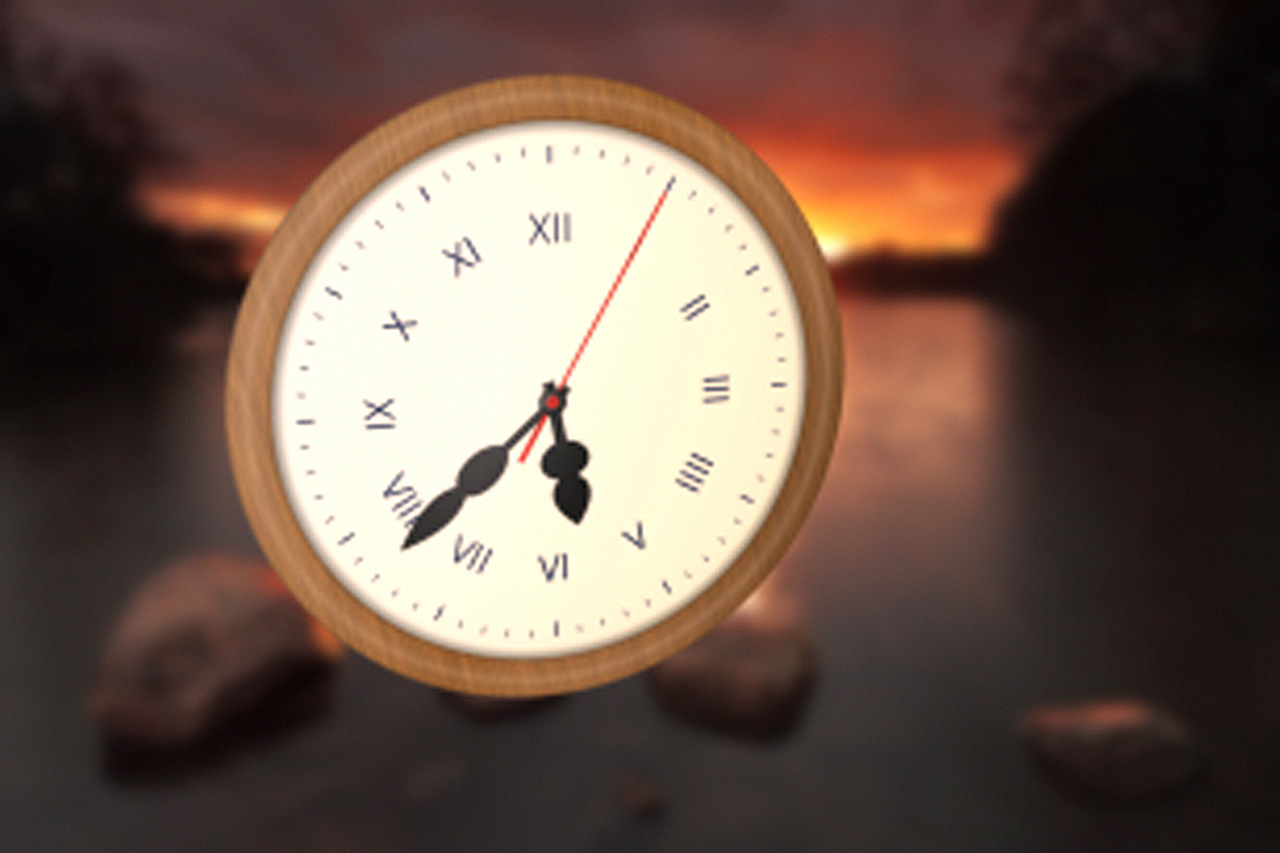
5:38:05
